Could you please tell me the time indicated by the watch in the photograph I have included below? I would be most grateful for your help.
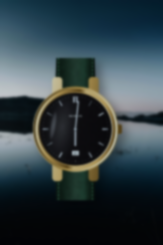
6:01
